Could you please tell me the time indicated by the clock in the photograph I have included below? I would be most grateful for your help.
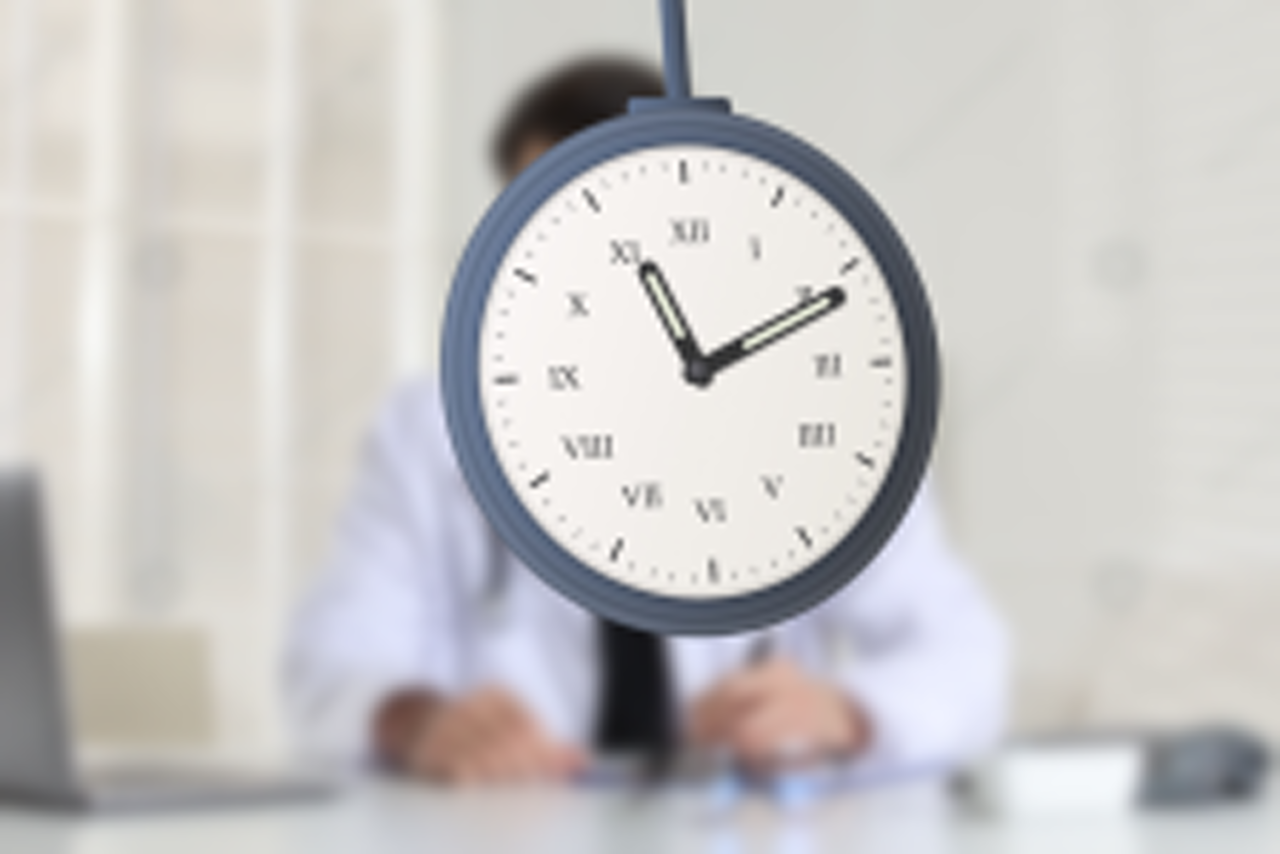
11:11
